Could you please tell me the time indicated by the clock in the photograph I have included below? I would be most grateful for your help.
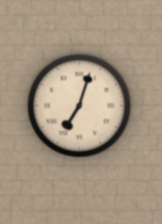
7:03
